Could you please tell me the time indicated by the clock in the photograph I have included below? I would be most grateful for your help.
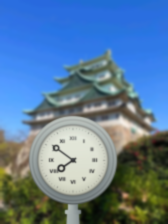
7:51
